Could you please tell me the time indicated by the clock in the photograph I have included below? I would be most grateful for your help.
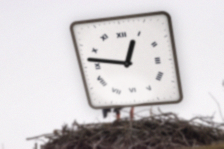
12:47
